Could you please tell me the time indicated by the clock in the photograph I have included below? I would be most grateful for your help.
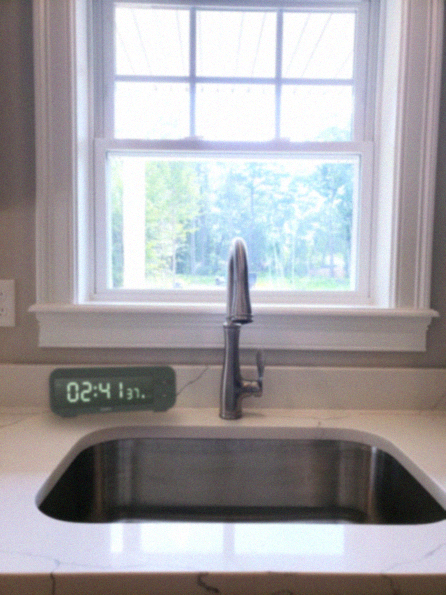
2:41
